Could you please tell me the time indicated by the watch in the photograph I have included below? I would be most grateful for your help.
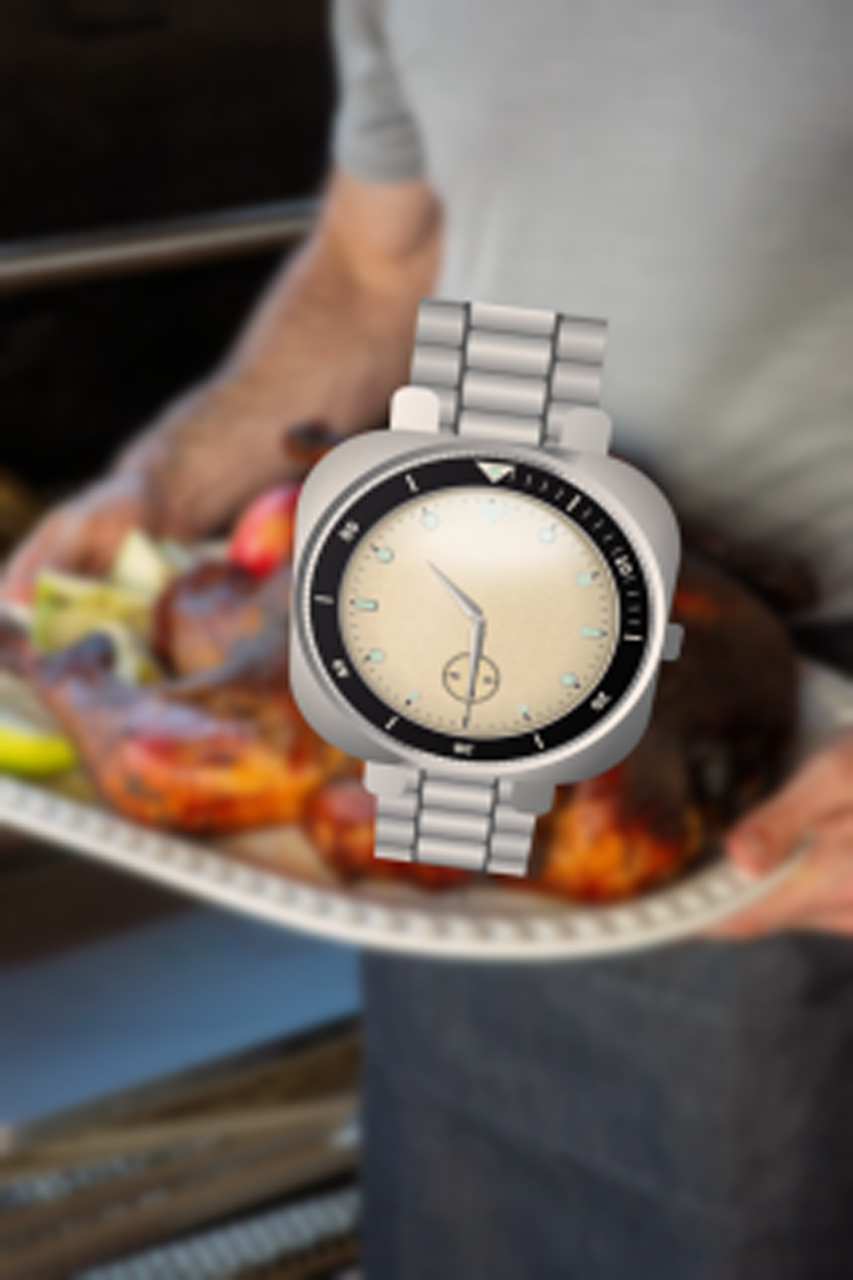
10:30
